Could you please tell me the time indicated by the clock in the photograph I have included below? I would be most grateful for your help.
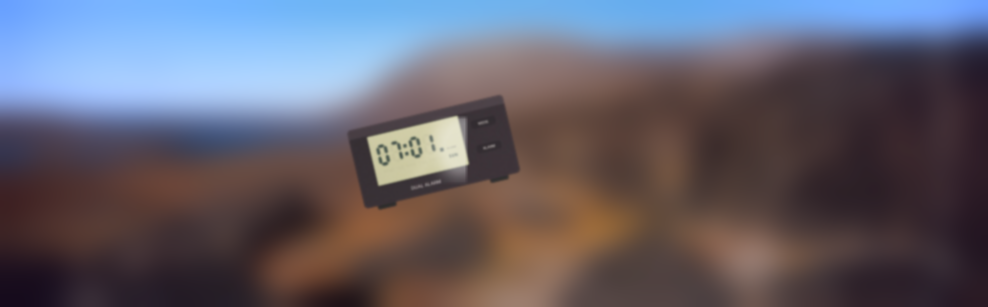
7:01
